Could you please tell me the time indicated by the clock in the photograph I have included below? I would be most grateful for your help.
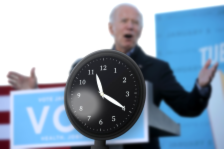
11:20
